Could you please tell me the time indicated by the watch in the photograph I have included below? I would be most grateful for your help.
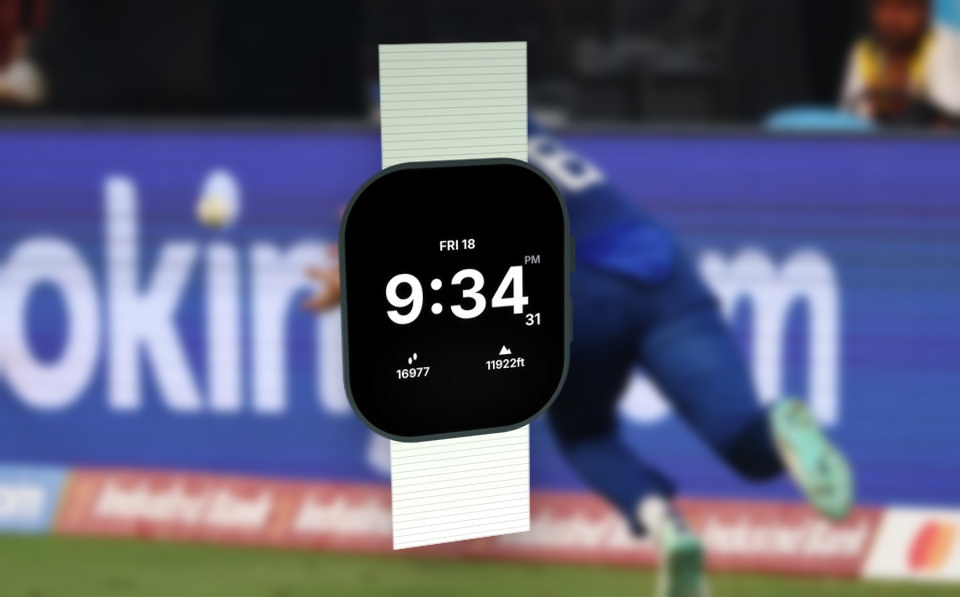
9:34:31
